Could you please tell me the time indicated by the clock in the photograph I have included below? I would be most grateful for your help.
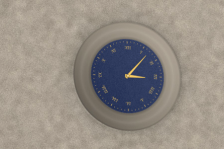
3:07
